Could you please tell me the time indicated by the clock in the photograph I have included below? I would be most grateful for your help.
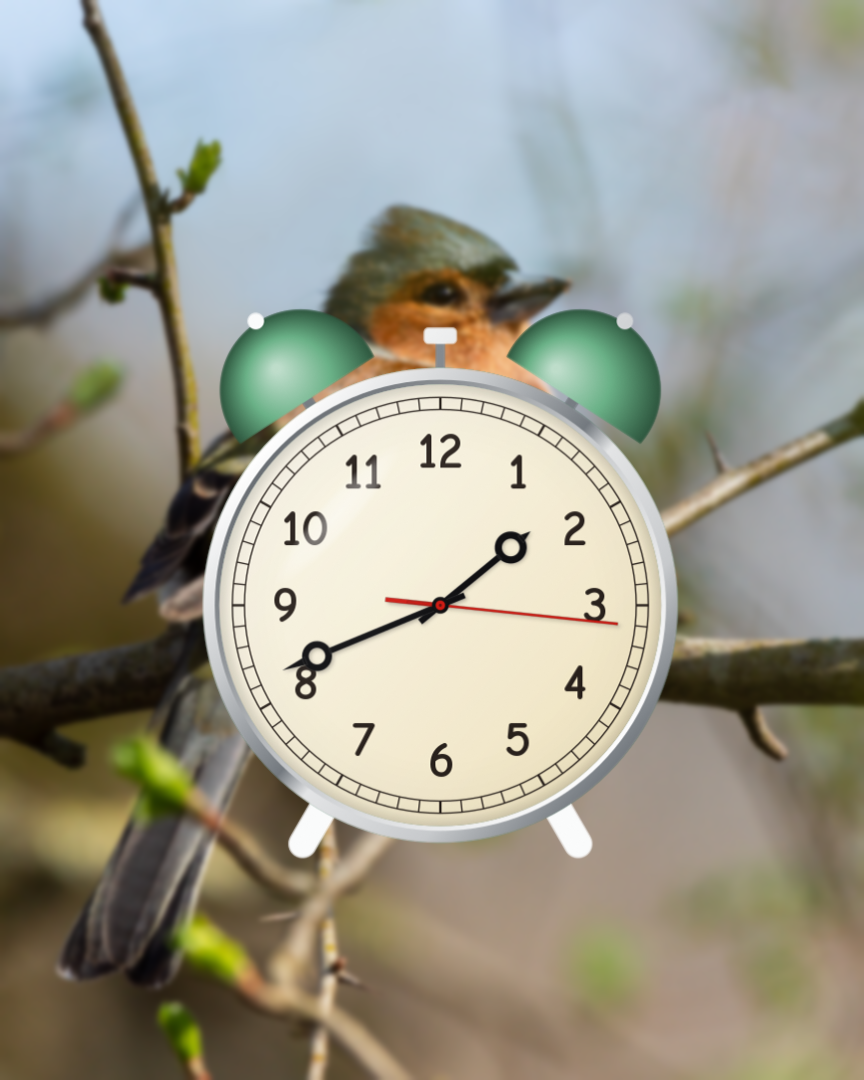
1:41:16
